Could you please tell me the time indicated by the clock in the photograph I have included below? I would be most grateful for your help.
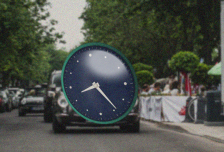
8:24
